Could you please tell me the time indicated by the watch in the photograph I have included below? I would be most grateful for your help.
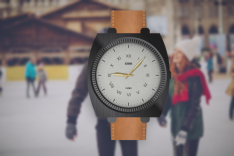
9:07
